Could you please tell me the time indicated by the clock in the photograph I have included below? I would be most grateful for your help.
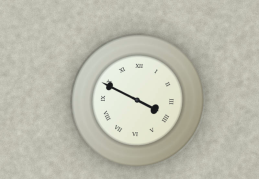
3:49
